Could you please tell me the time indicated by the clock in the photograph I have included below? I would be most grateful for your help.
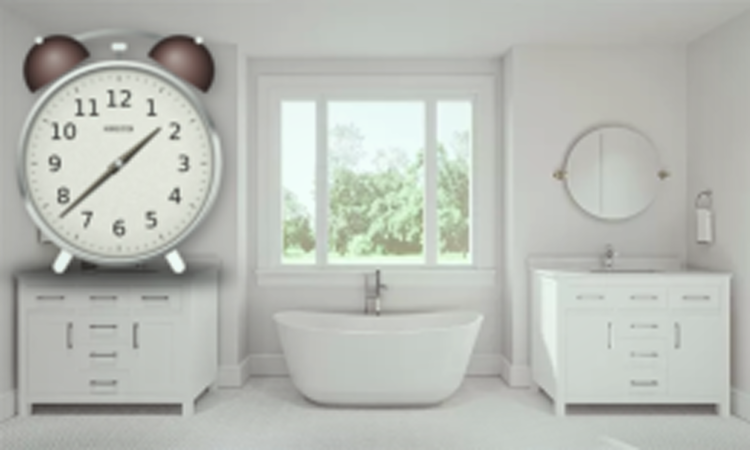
1:38
